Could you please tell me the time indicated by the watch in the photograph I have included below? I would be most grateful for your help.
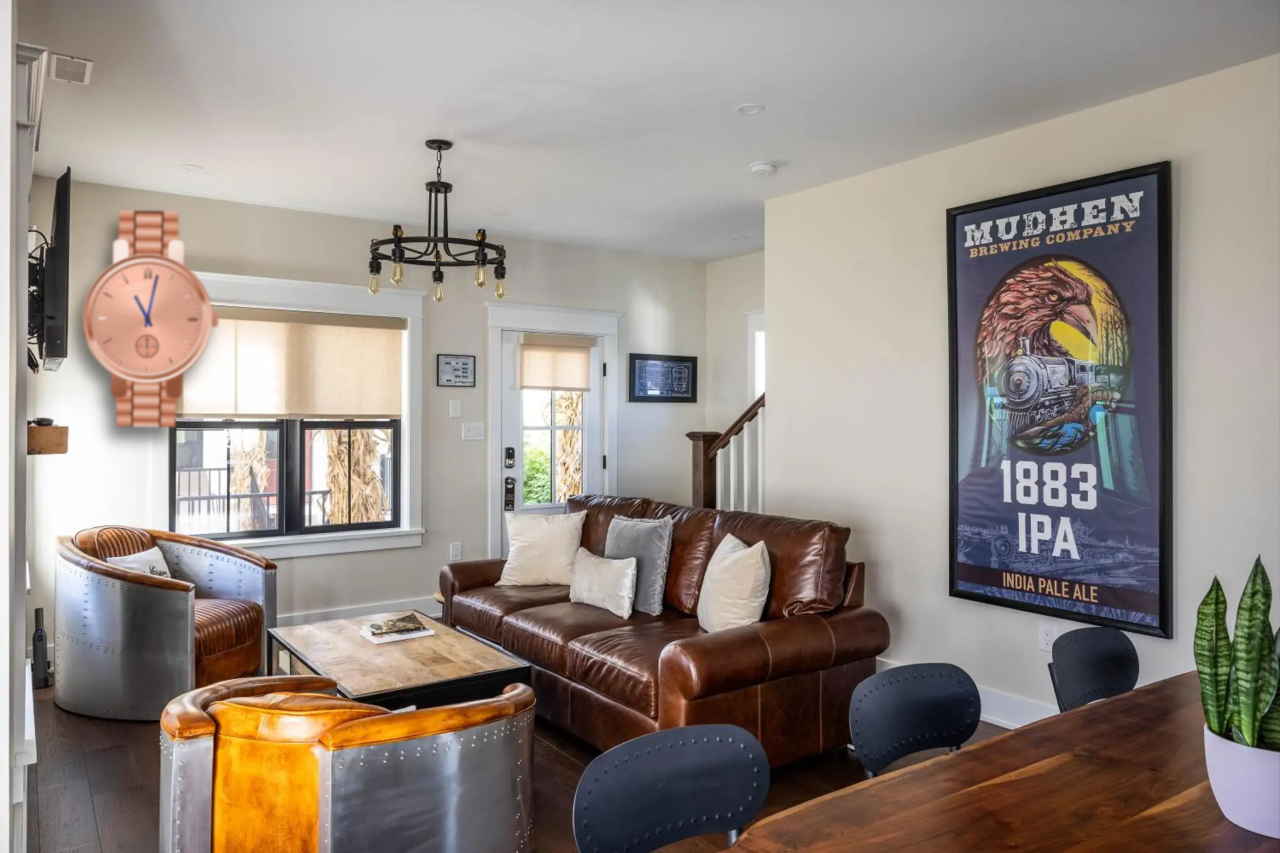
11:02
